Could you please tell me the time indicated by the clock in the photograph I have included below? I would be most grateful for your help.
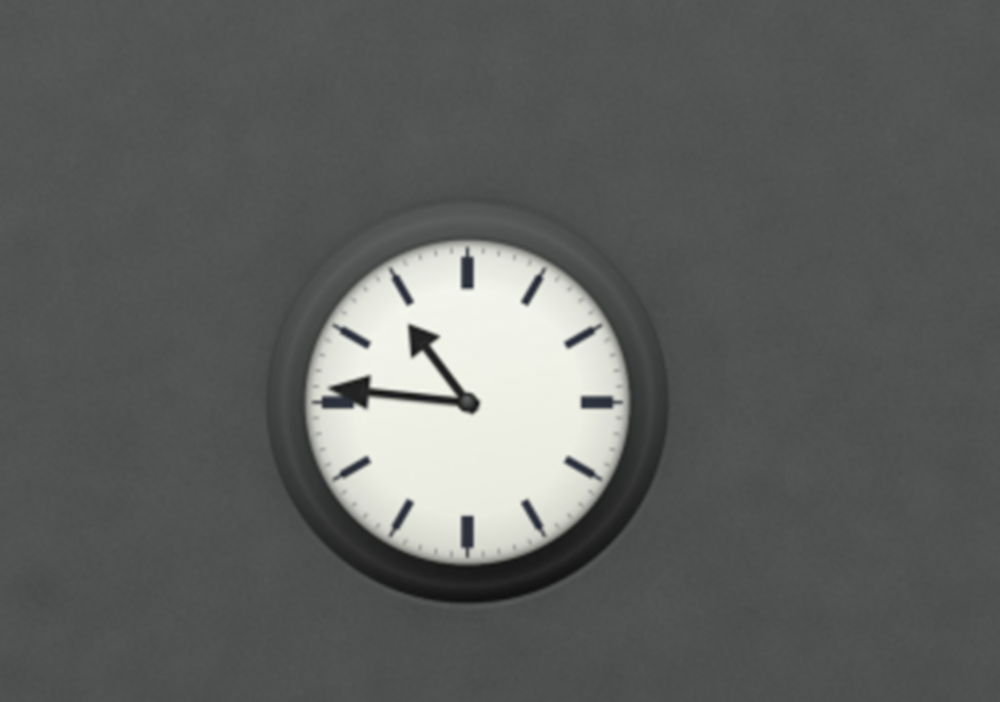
10:46
